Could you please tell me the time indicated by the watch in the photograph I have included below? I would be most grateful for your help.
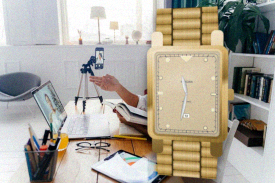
11:32
